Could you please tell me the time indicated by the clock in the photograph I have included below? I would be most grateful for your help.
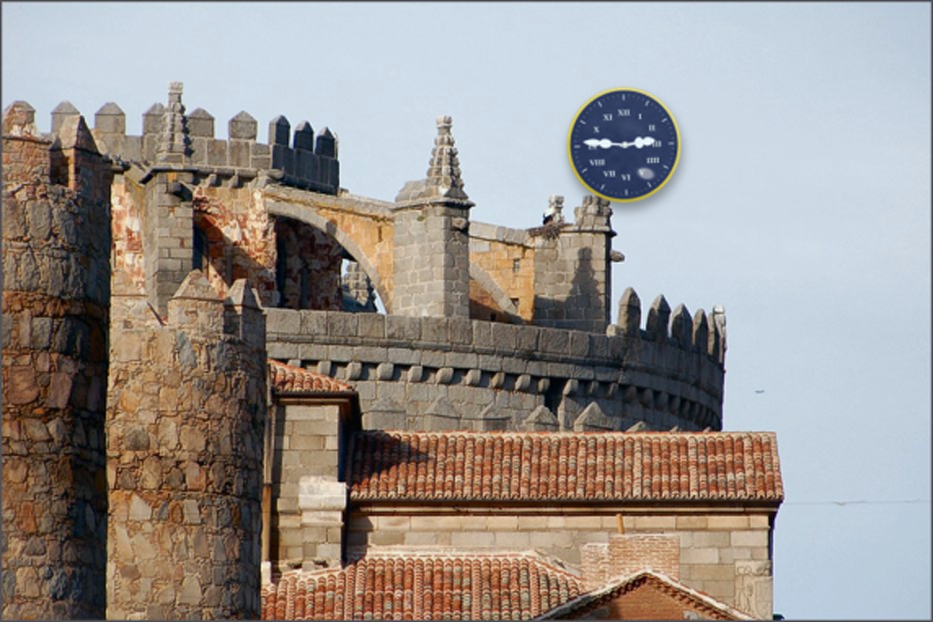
2:46
